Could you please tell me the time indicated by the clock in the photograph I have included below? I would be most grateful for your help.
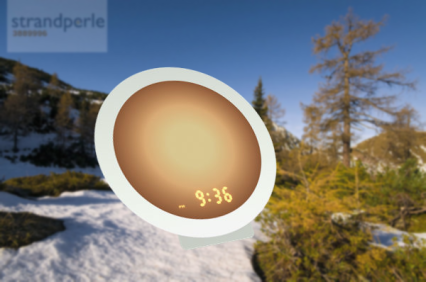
9:36
